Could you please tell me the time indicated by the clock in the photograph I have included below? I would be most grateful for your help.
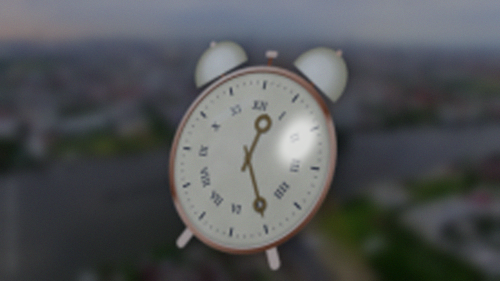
12:25
